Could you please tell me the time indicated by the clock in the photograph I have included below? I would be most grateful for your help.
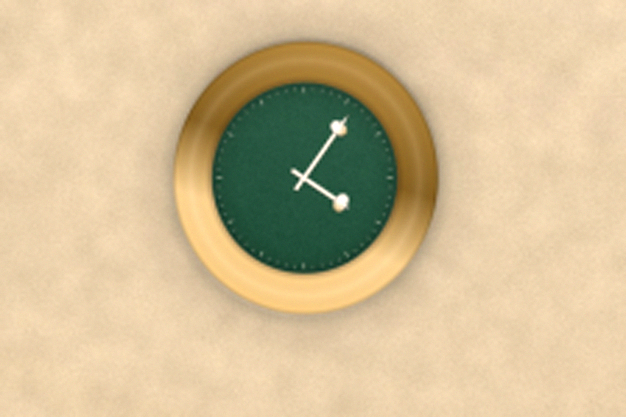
4:06
